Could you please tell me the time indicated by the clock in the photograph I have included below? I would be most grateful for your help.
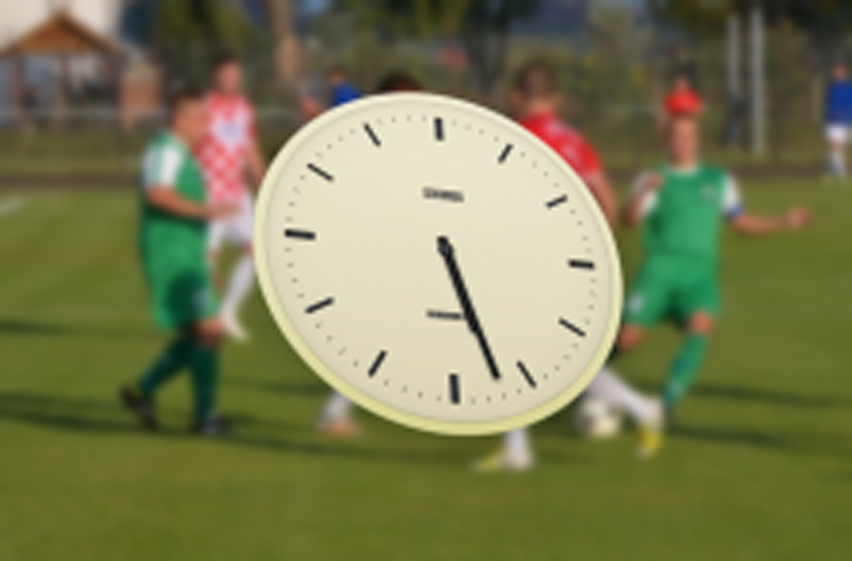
5:27
